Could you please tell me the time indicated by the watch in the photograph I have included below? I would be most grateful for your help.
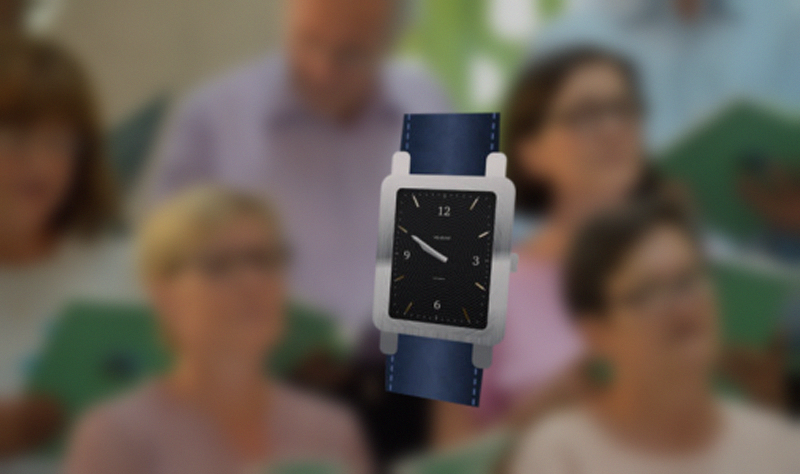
9:50
